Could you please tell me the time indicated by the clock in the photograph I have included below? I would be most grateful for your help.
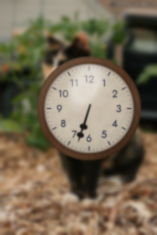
6:33
